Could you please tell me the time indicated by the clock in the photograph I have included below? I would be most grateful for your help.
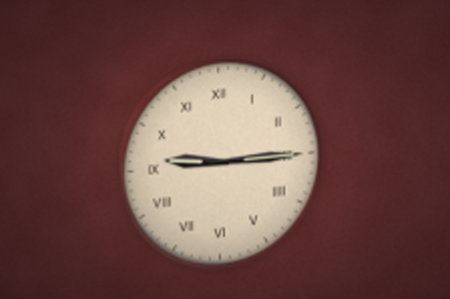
9:15
